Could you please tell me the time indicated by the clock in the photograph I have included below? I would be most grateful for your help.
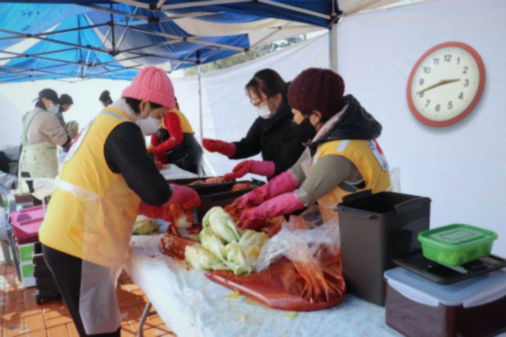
2:41
